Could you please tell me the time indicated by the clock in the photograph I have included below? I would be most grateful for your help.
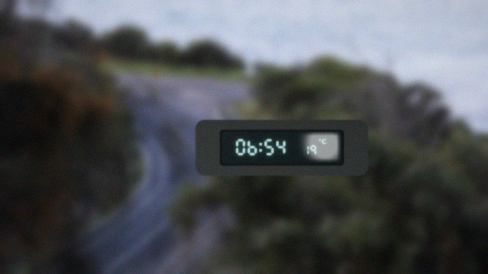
6:54
